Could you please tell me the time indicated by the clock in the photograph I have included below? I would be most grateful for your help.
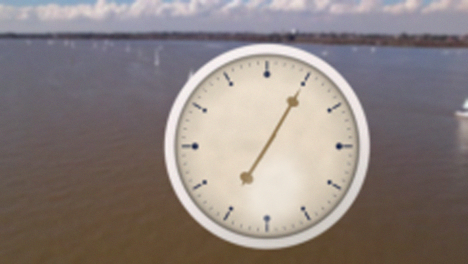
7:05
